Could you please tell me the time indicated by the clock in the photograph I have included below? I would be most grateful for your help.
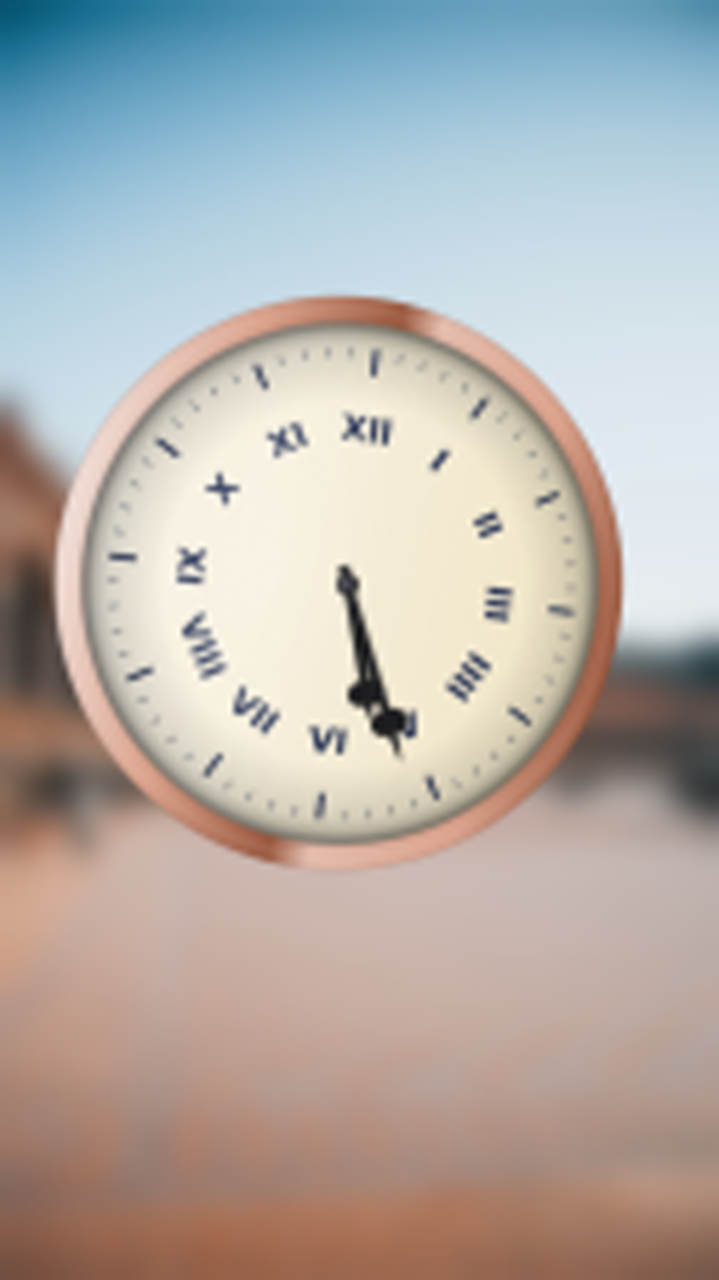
5:26
